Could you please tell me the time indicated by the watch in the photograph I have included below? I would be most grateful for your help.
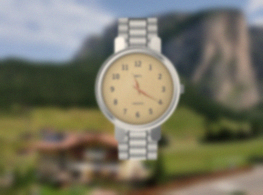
11:20
